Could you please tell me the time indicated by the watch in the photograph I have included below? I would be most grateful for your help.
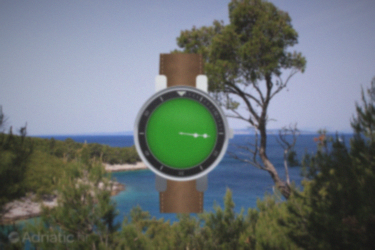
3:16
